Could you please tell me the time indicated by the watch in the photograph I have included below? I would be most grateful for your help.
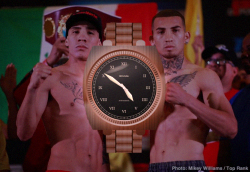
4:51
